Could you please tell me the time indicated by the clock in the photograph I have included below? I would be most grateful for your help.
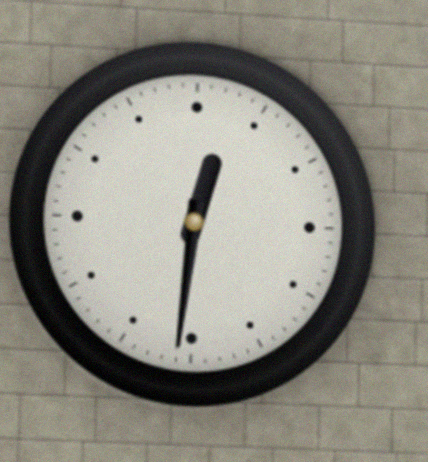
12:31
